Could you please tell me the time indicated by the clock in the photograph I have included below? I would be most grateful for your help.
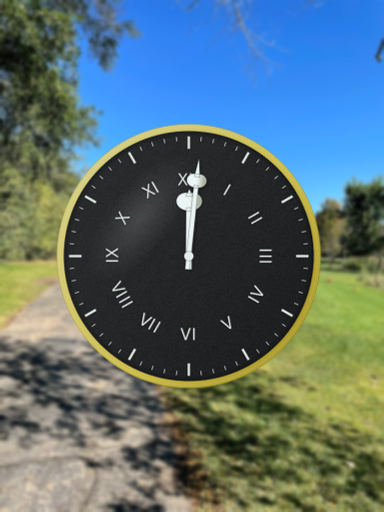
12:01
